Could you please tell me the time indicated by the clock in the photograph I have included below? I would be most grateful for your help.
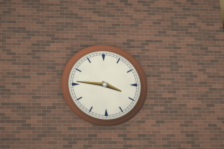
3:46
